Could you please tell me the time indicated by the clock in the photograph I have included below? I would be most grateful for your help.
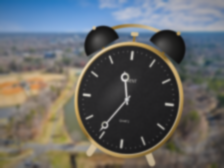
11:36
